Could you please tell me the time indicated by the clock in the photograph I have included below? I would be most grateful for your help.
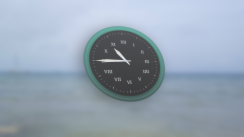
10:45
